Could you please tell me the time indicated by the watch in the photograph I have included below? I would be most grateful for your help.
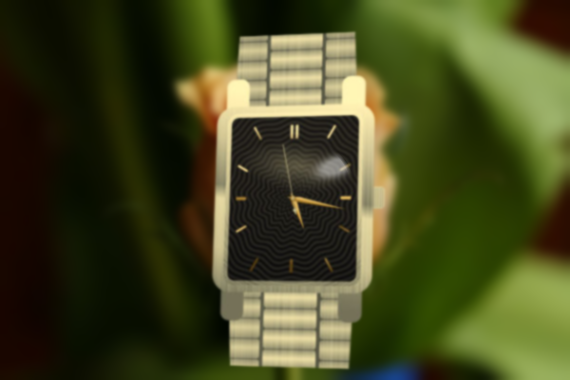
5:16:58
